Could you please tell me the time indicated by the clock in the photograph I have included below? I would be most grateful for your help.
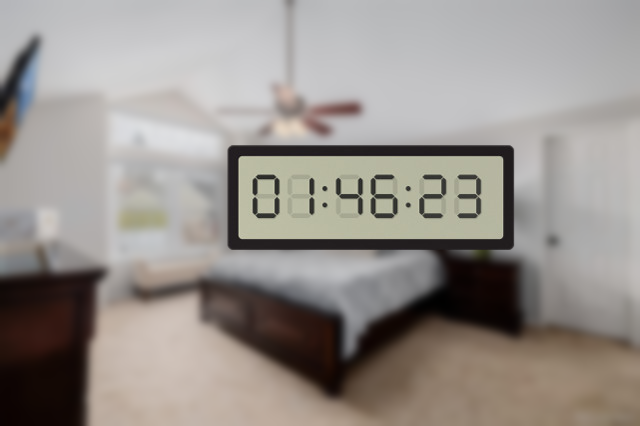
1:46:23
